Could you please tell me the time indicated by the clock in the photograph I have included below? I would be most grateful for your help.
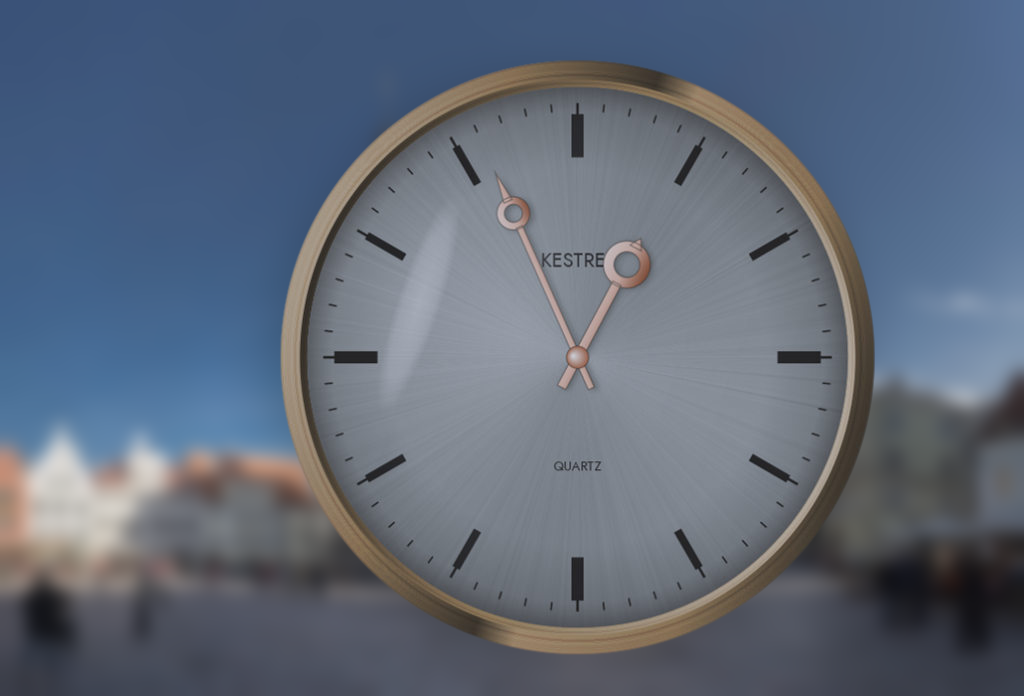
12:56
